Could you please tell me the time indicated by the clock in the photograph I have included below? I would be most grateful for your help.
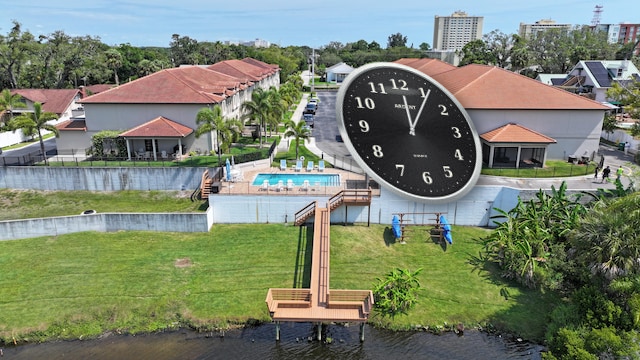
12:06
